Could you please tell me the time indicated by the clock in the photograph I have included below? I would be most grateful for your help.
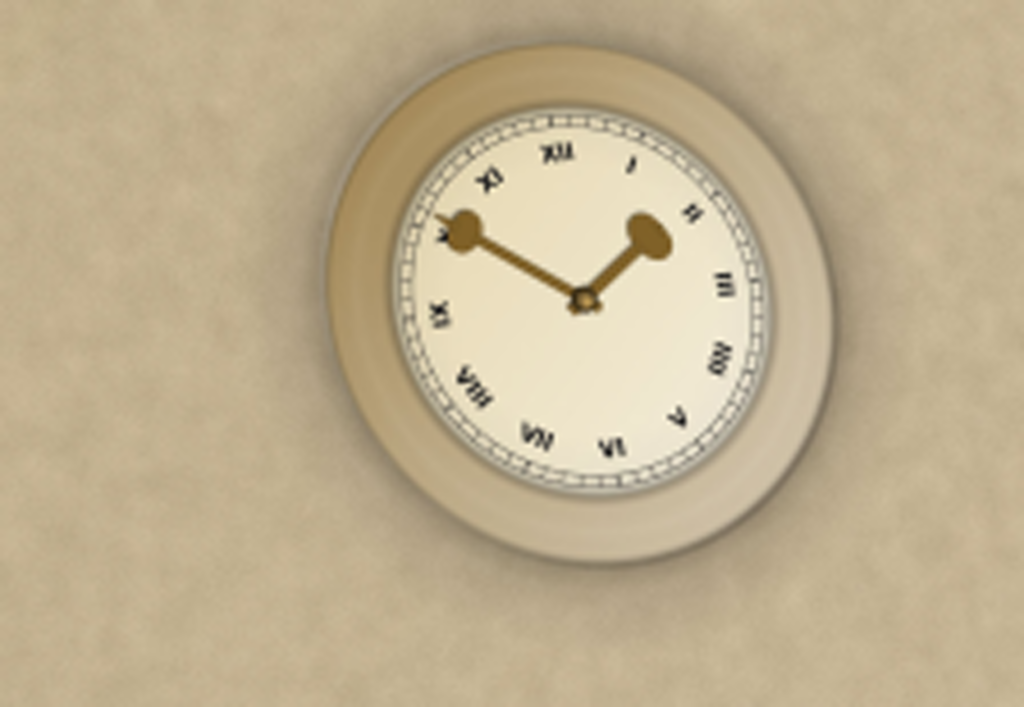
1:51
